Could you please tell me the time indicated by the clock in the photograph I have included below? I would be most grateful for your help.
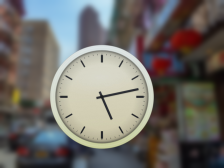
5:13
